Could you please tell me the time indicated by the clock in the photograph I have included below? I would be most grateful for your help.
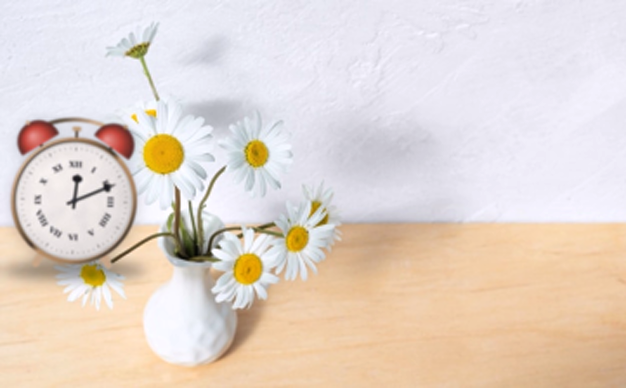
12:11
